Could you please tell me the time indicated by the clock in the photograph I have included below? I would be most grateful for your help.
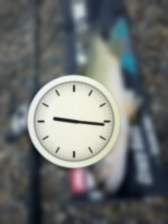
9:16
